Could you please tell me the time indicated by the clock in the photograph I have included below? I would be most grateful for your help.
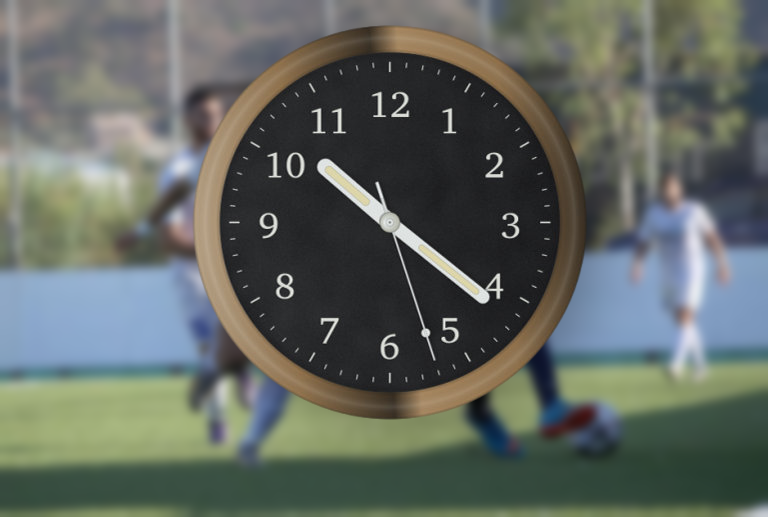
10:21:27
